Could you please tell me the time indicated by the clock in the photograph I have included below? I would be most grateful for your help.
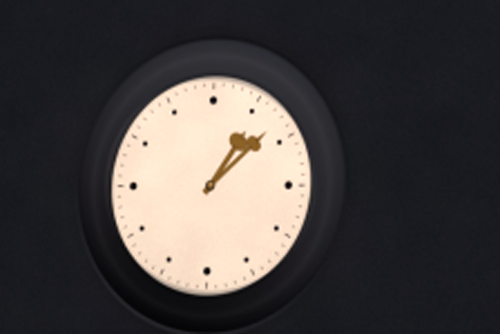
1:08
